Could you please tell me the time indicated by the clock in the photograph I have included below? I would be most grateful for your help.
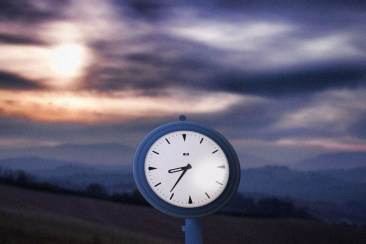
8:36
